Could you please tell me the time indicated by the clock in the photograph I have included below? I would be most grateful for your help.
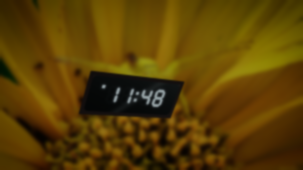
11:48
